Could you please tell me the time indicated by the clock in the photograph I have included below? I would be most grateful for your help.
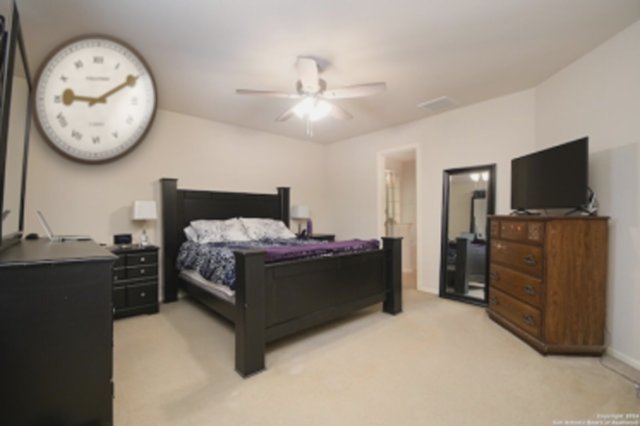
9:10
